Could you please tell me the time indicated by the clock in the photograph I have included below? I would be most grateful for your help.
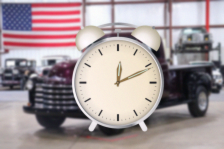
12:11
